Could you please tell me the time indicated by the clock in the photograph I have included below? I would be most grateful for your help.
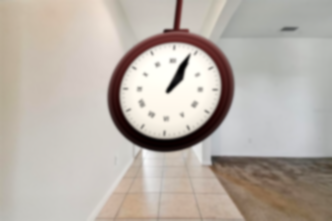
1:04
